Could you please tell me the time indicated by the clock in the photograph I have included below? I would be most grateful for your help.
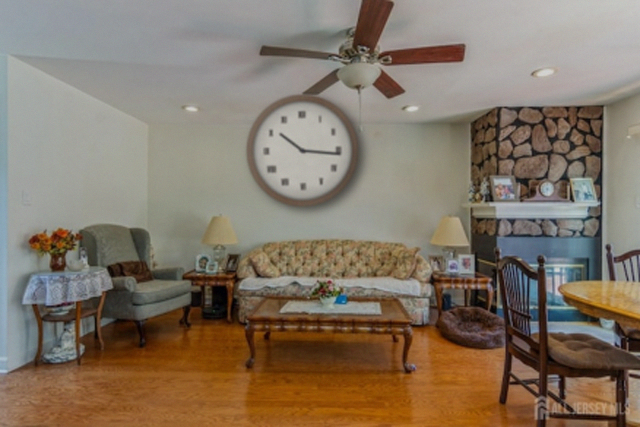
10:16
